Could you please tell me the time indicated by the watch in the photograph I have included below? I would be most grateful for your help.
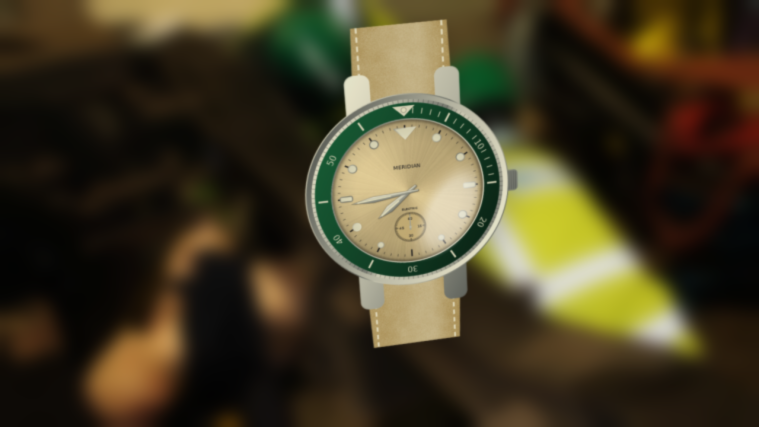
7:44
